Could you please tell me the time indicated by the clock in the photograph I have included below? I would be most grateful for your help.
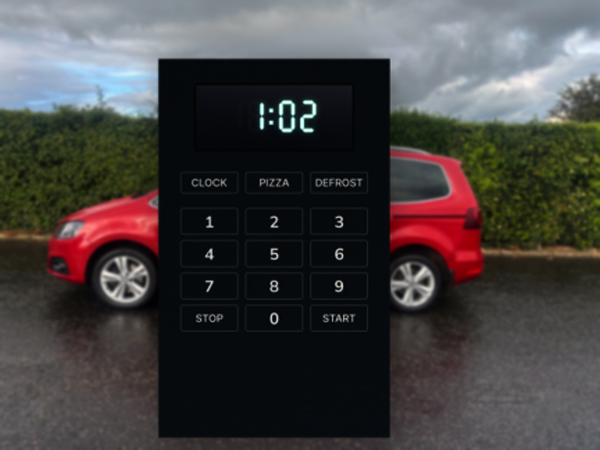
1:02
